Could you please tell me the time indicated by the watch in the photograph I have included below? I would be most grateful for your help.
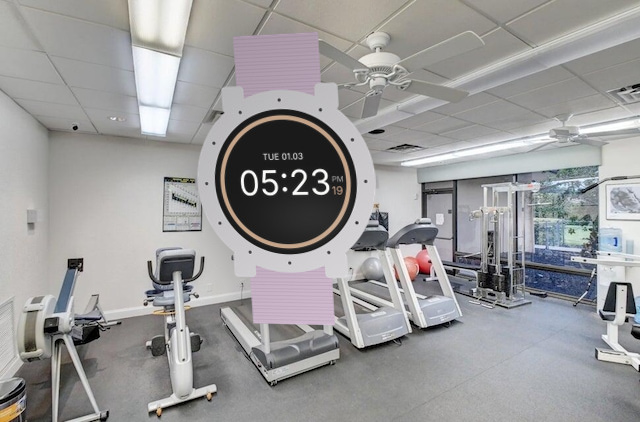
5:23:19
